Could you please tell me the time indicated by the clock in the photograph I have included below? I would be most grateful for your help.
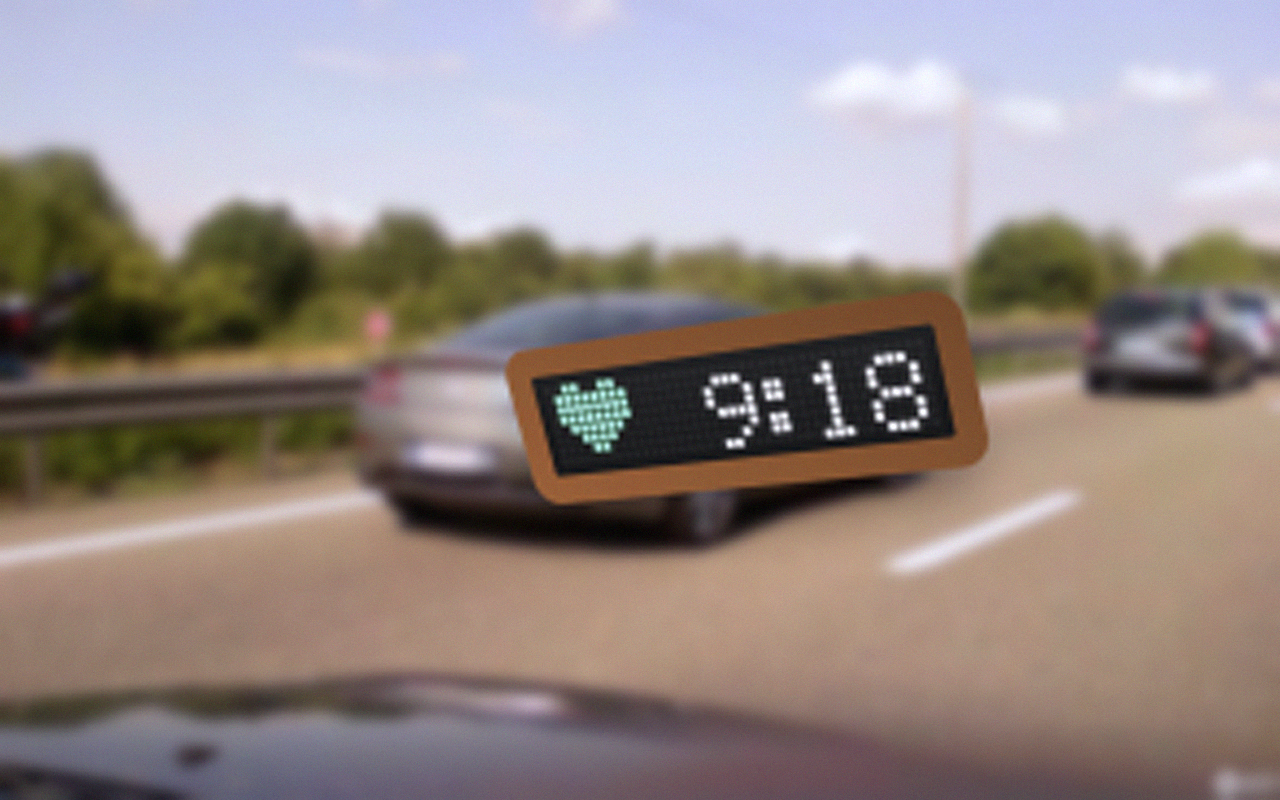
9:18
